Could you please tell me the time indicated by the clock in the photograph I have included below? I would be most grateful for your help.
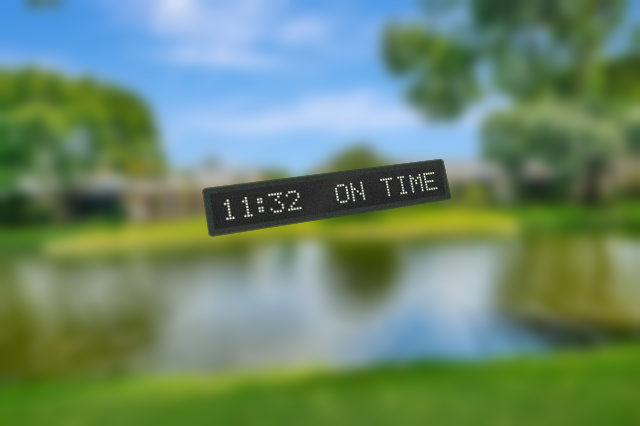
11:32
